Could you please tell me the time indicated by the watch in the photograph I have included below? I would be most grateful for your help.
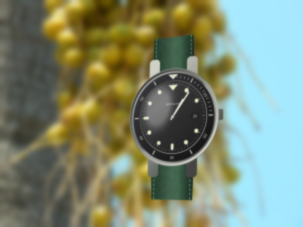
1:06
